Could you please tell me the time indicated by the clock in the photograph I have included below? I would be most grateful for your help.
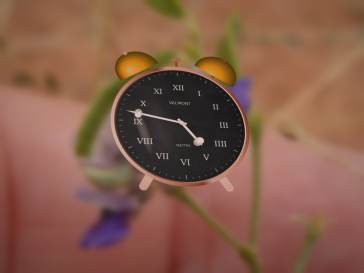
4:47
